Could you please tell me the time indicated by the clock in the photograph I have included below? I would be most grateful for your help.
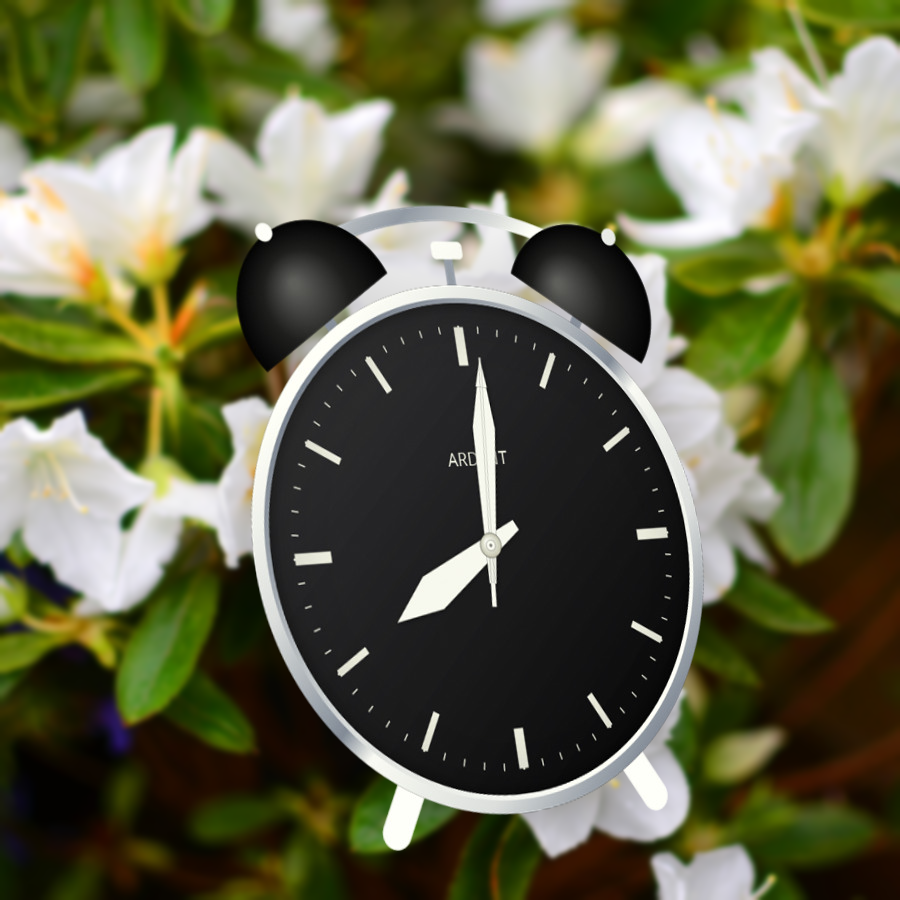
8:01:01
